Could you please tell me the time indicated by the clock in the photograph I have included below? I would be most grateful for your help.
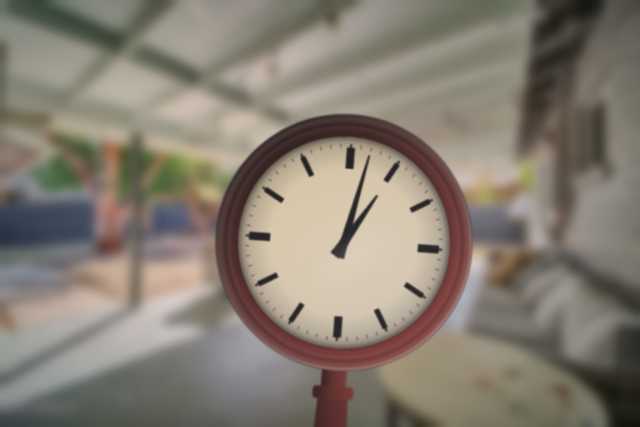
1:02
